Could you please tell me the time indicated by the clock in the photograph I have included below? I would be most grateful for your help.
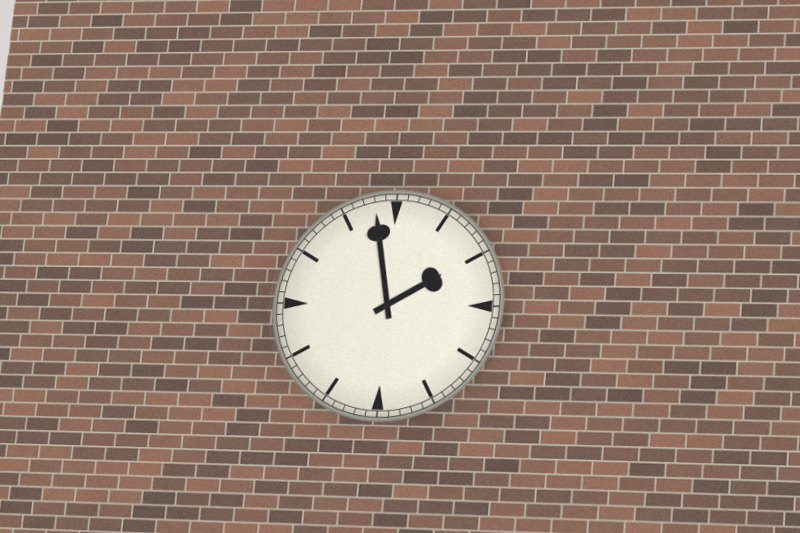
1:58
